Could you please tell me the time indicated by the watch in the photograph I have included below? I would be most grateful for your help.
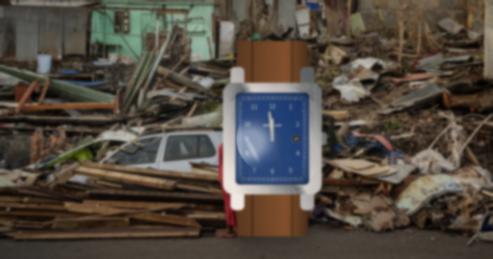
11:59
